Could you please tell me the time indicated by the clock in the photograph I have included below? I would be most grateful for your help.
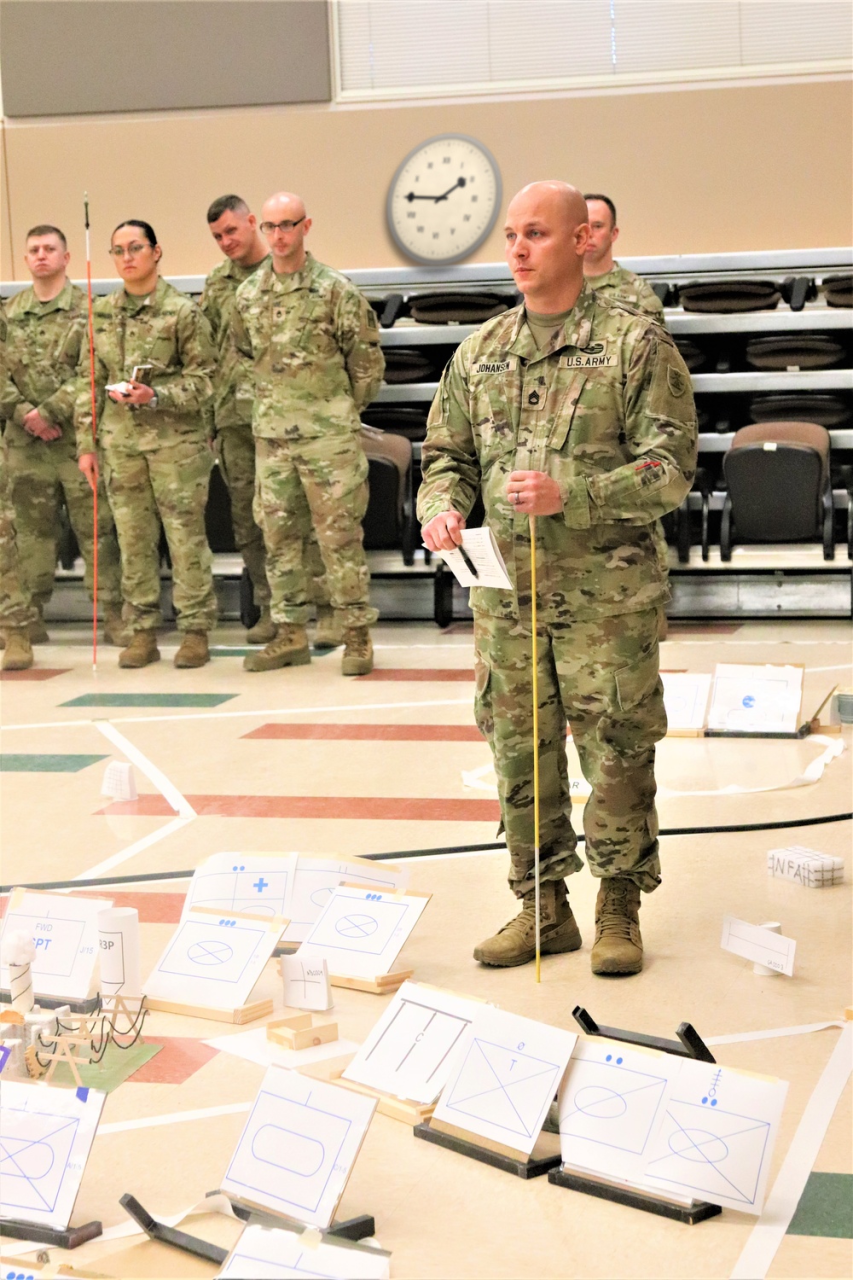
1:45
